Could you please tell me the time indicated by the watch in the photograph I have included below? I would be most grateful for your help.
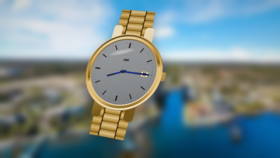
8:15
